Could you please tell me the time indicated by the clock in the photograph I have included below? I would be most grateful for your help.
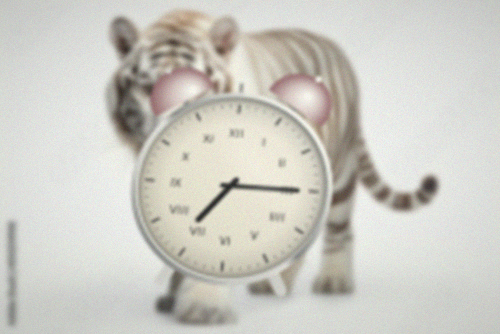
7:15
